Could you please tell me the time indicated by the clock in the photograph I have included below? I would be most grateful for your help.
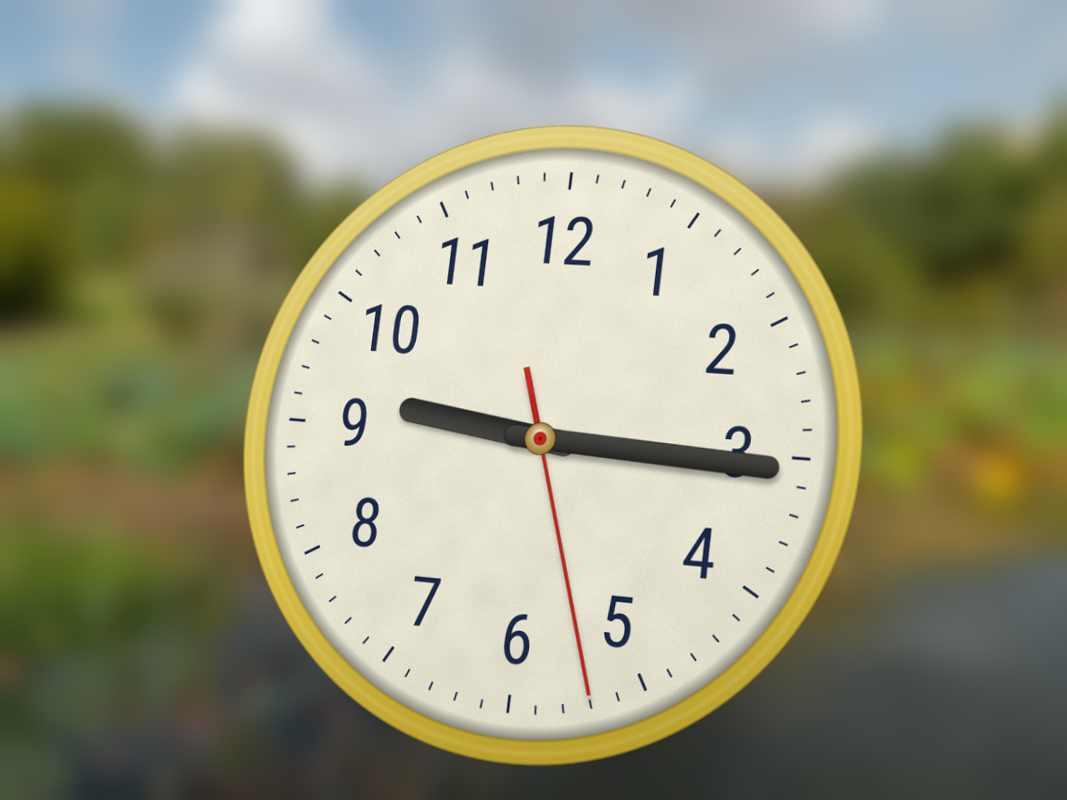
9:15:27
